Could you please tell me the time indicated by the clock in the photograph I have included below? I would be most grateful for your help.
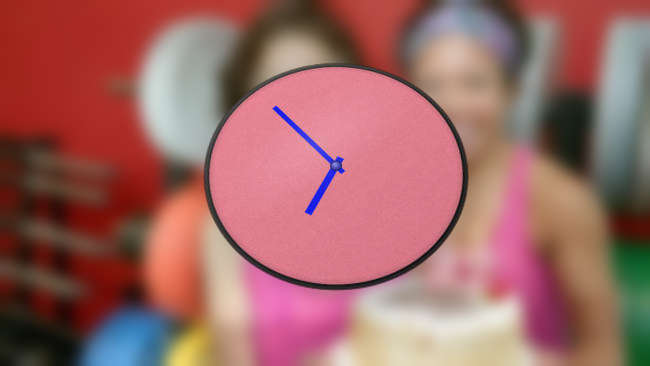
6:53
